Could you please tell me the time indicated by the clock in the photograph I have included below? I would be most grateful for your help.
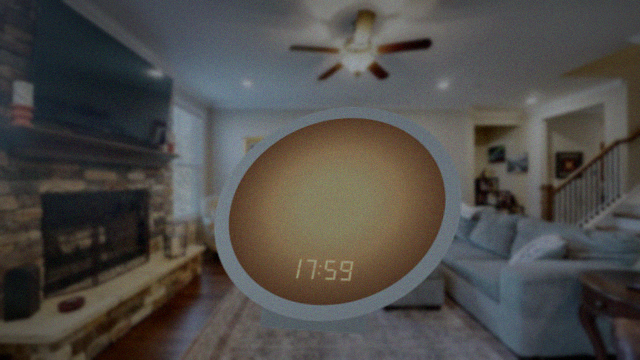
17:59
